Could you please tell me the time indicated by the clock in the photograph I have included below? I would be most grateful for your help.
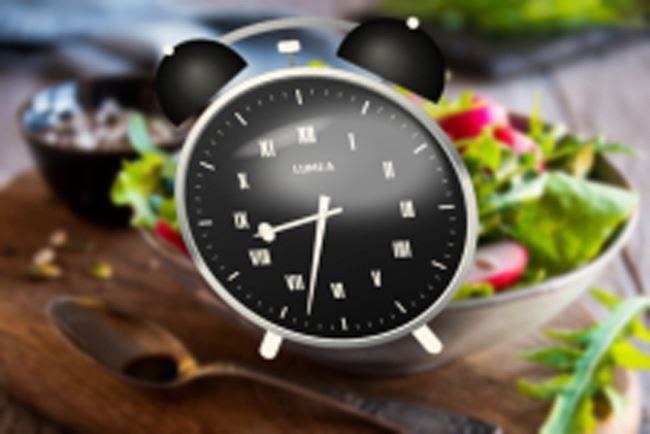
8:33
